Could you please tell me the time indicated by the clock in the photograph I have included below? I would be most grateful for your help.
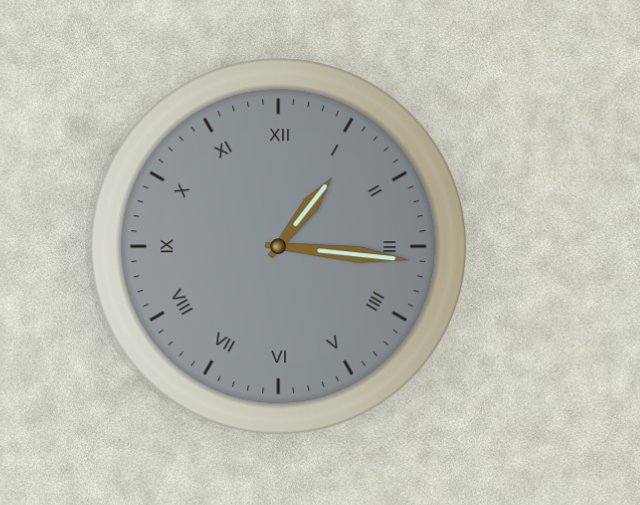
1:16
